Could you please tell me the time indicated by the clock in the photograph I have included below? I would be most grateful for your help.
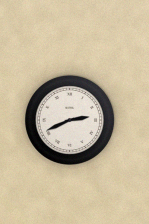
2:41
